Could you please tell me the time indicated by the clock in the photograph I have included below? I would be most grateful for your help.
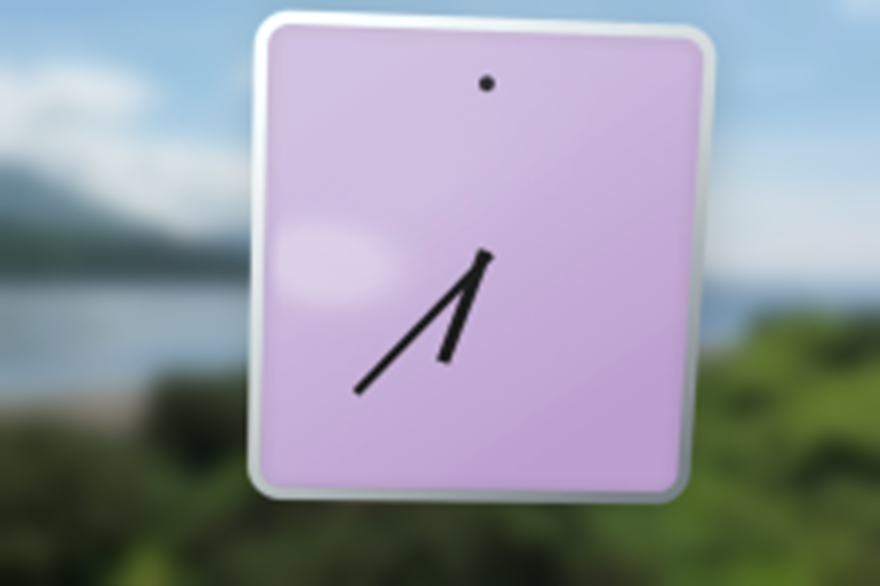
6:37
